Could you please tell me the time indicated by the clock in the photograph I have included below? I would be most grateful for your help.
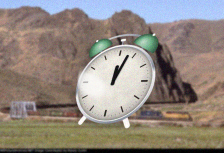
12:03
